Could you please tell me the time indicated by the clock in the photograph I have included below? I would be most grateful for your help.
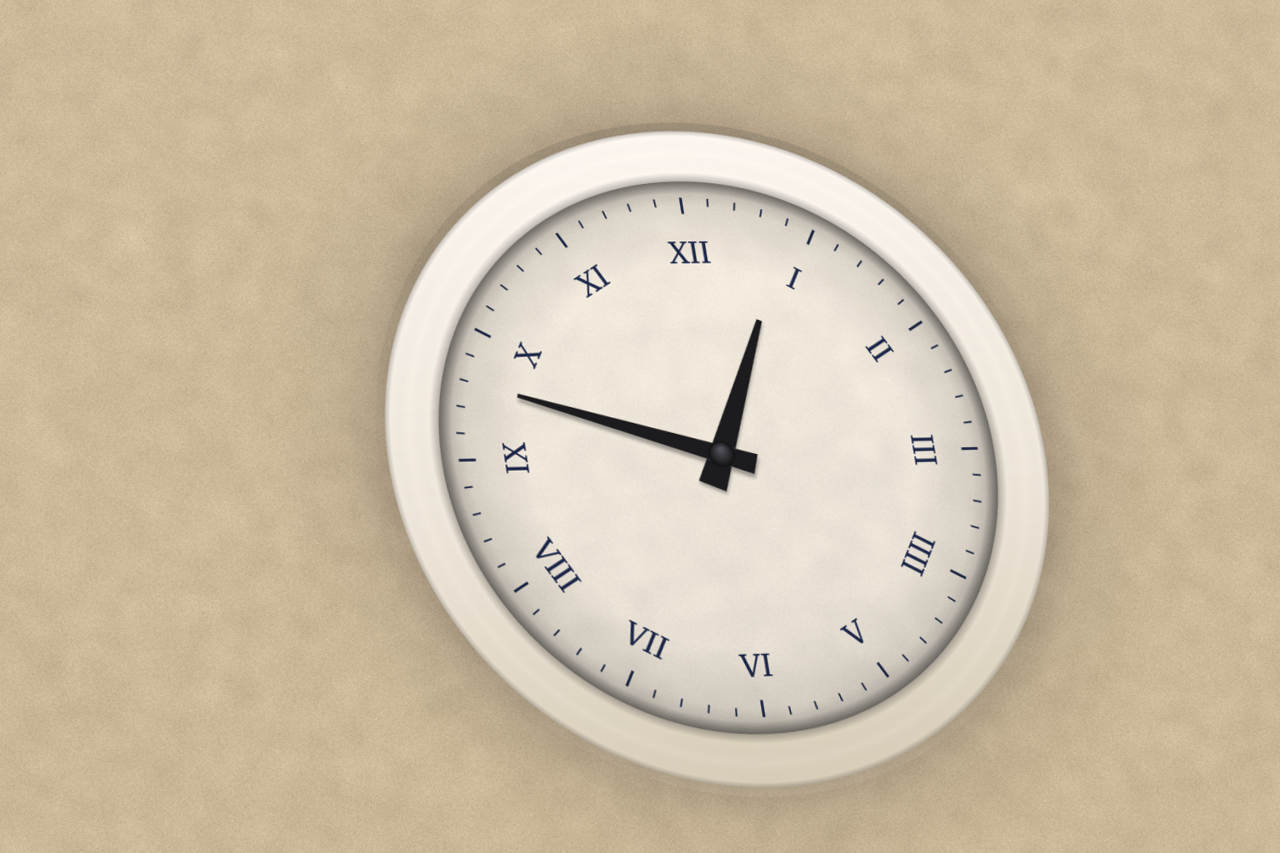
12:48
